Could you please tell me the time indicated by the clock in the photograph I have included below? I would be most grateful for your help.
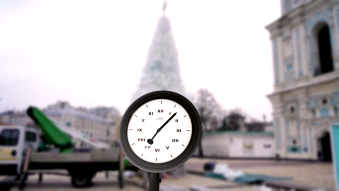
7:07
